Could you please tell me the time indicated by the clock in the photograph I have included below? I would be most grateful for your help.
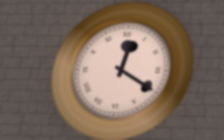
12:20
